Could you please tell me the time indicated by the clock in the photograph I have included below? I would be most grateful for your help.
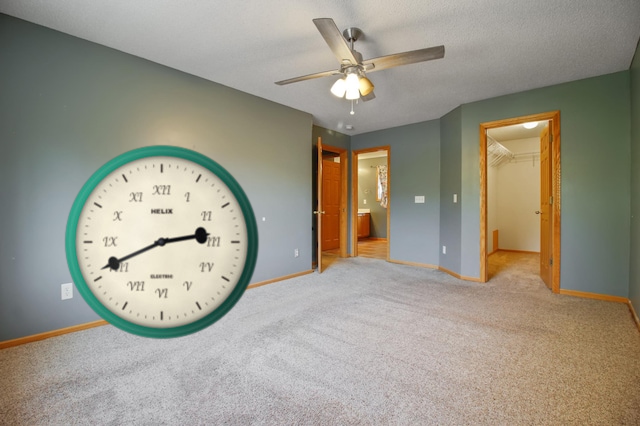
2:41
